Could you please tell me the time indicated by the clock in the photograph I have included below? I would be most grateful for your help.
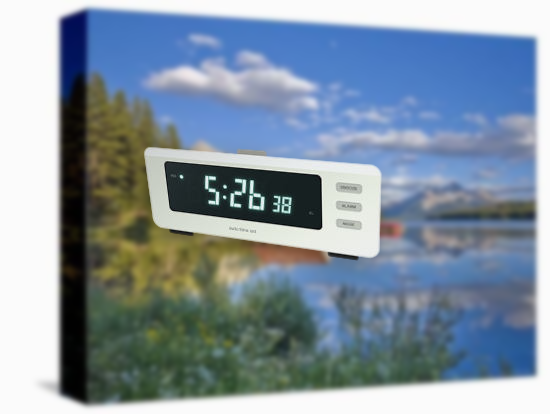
5:26:38
